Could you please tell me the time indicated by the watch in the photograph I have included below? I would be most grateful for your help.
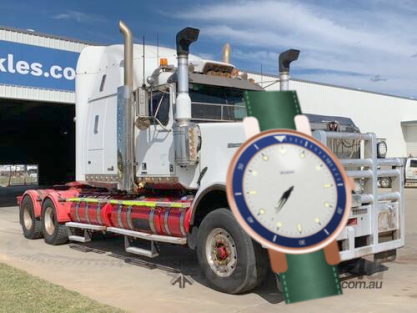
7:37
